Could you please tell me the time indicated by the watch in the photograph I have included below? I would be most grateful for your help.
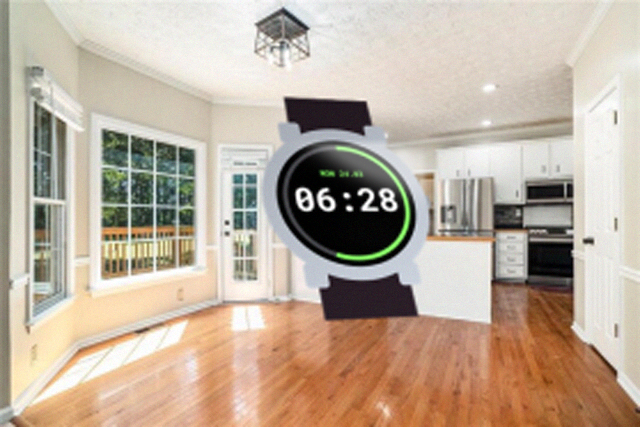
6:28
